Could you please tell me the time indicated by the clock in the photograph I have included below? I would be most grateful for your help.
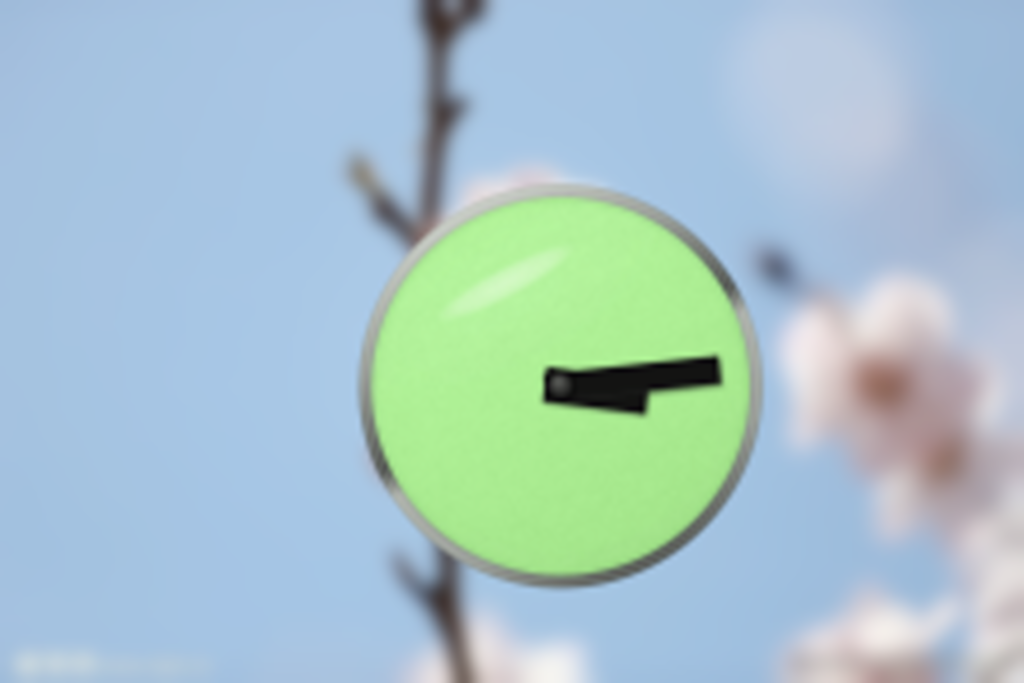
3:14
